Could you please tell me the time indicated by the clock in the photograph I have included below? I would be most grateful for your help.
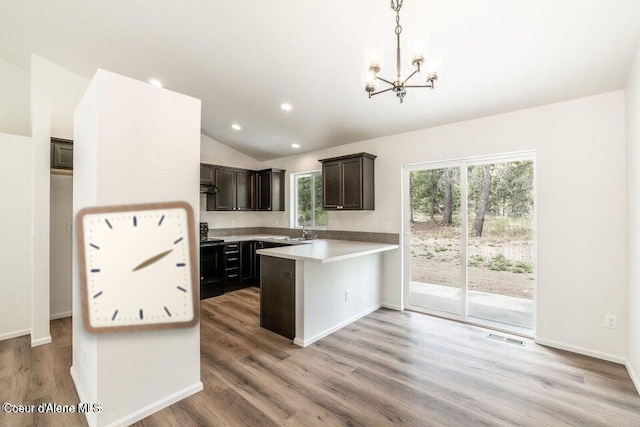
2:11
